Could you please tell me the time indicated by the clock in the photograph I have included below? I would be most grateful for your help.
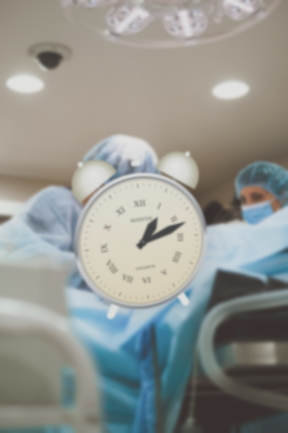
1:12
